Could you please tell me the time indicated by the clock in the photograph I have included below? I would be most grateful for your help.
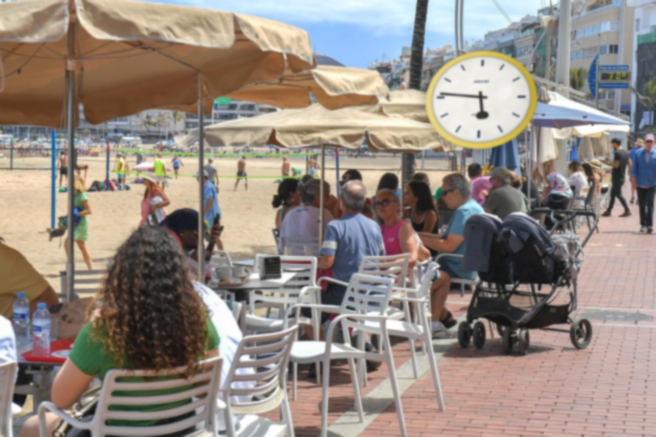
5:46
